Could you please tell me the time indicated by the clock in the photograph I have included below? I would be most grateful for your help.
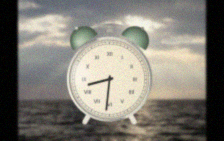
8:31
